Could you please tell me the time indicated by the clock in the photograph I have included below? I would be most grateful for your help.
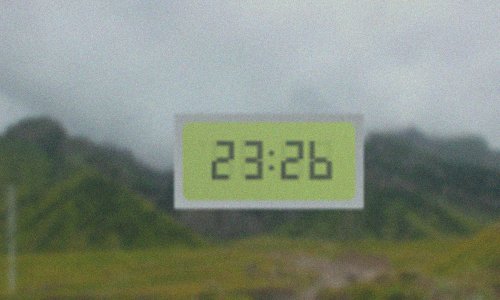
23:26
